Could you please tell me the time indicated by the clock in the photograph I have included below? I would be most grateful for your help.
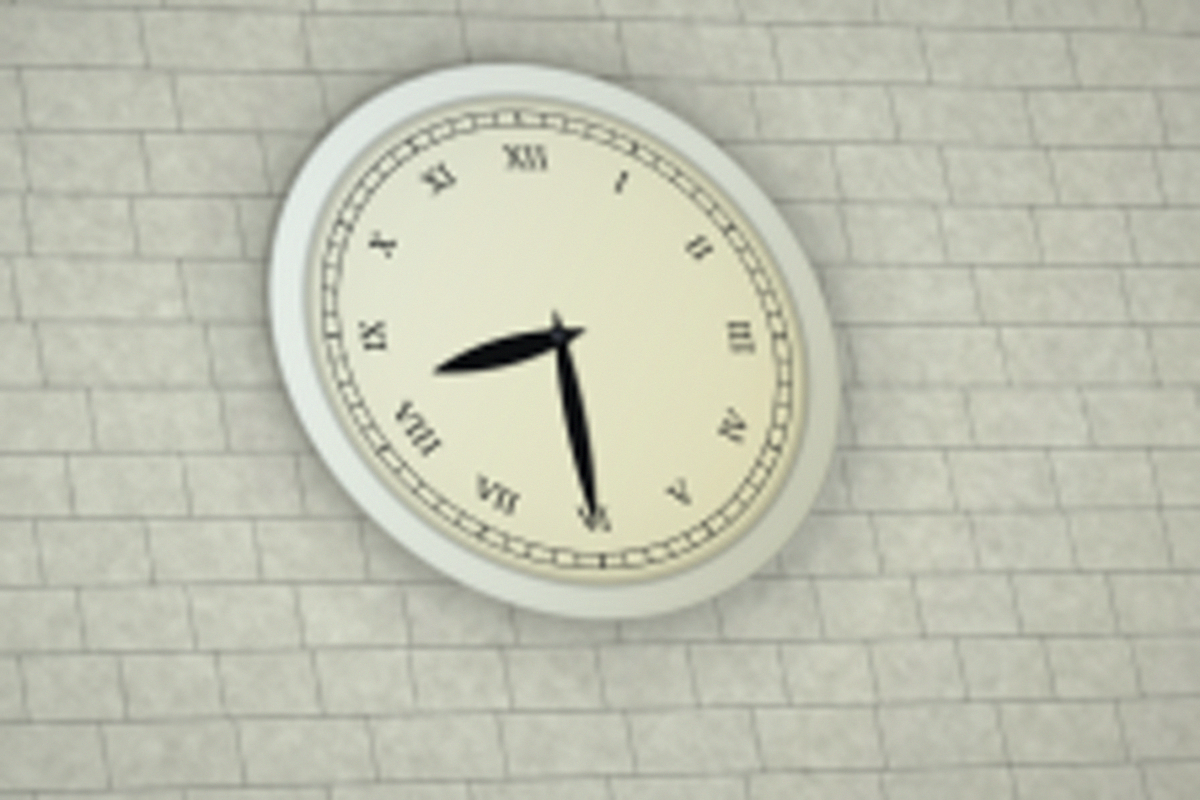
8:30
